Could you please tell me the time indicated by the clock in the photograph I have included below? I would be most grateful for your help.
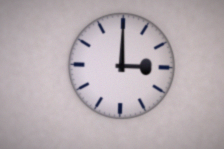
3:00
